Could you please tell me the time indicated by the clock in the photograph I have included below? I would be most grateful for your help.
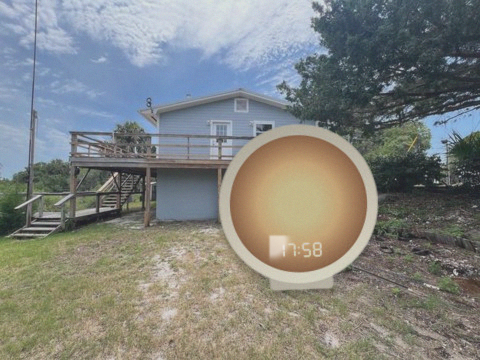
17:58
